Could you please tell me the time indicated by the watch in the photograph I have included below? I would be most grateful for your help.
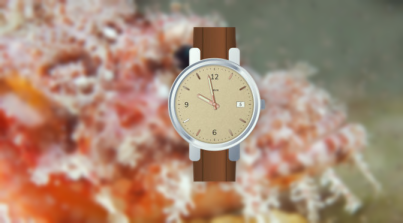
9:58
